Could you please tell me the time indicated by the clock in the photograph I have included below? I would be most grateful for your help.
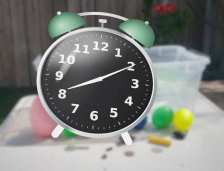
8:10
